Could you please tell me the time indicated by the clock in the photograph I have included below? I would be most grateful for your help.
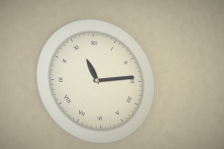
11:14
